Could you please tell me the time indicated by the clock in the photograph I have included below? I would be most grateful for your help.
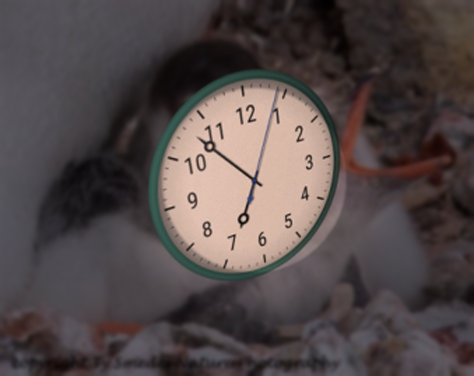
6:53:04
